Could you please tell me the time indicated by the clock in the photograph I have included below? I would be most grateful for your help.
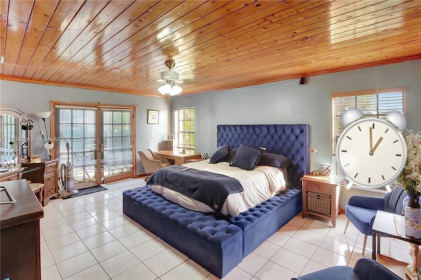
12:59
